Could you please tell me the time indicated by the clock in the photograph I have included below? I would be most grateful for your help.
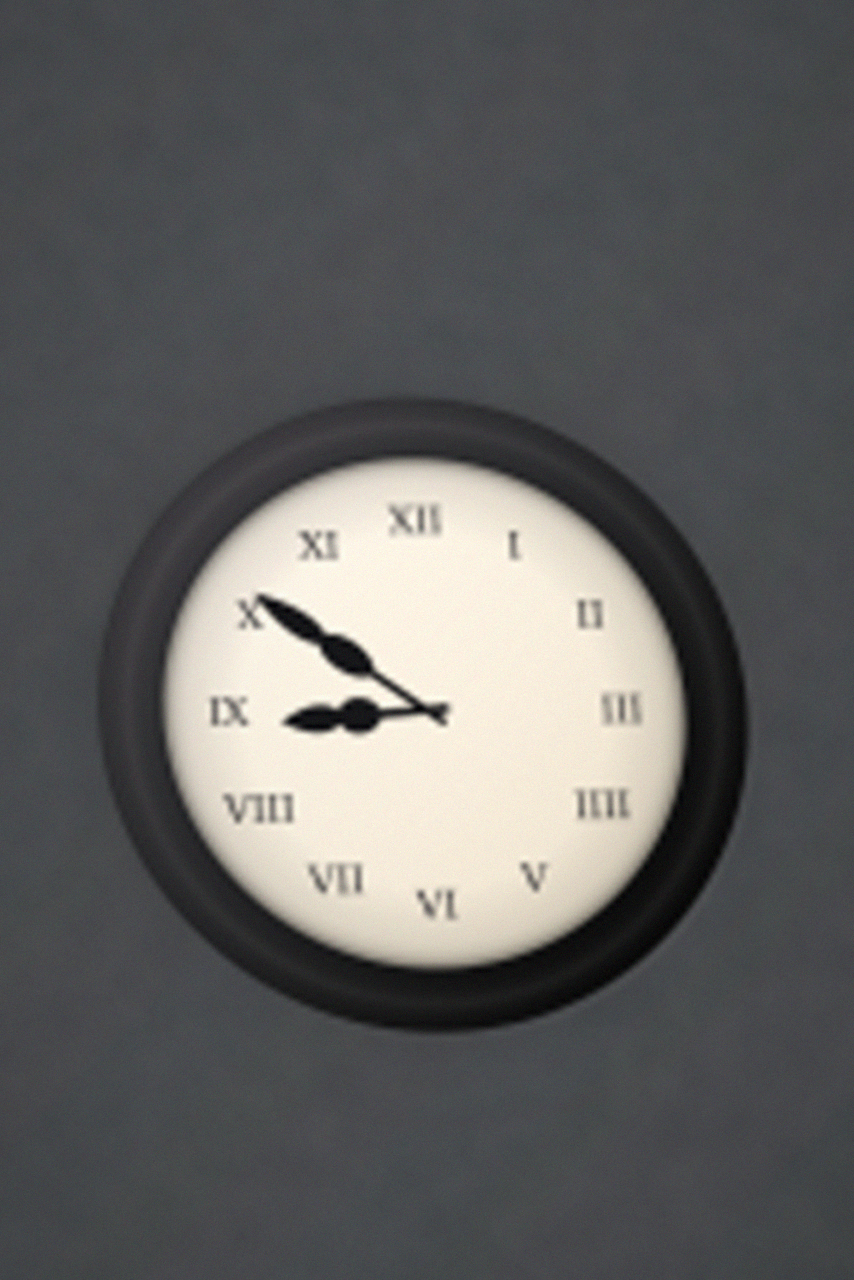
8:51
